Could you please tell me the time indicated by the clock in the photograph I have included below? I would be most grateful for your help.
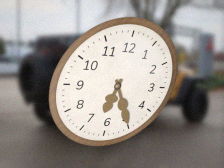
6:25
